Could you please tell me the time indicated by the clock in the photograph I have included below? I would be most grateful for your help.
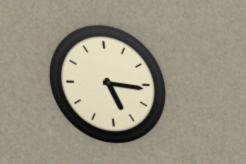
5:16
